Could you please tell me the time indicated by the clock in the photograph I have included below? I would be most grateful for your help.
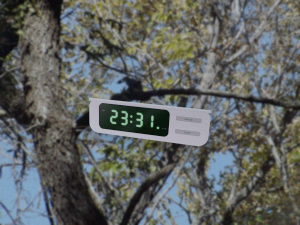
23:31
